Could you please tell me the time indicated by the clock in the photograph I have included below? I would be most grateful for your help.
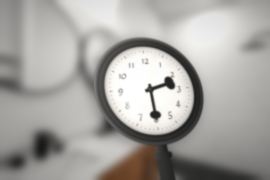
2:30
